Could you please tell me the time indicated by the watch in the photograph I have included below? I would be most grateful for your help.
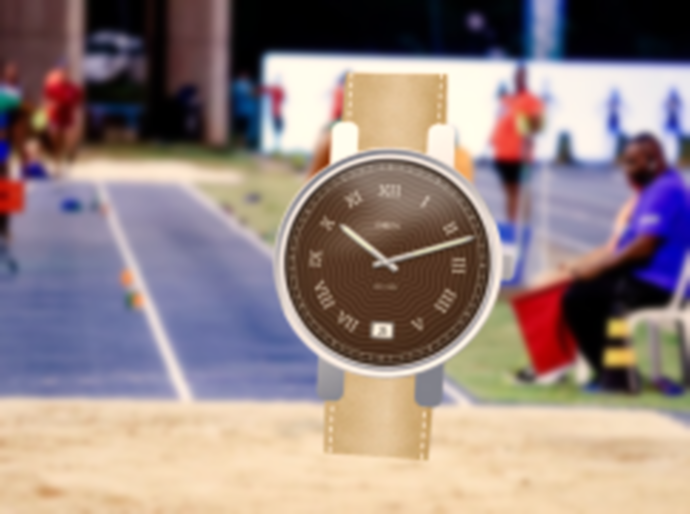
10:12
